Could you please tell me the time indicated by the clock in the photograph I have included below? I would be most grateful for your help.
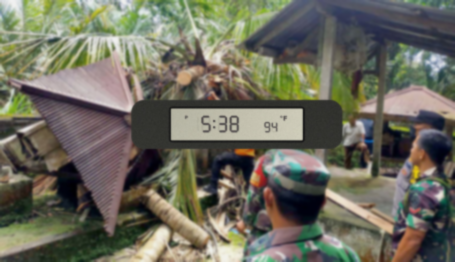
5:38
